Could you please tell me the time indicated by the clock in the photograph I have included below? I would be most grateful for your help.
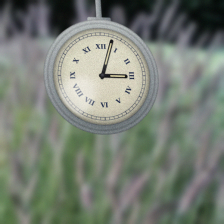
3:03
